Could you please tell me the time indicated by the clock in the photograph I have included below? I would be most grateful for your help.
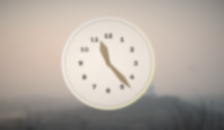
11:23
